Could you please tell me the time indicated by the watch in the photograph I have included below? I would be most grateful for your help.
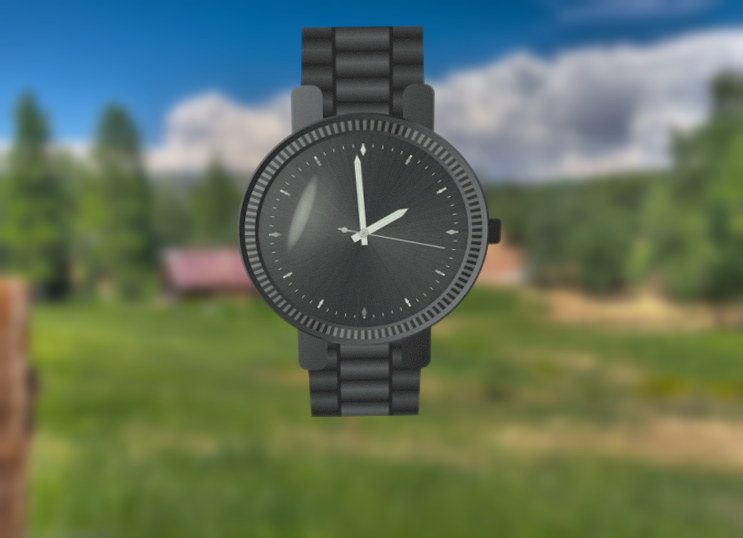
1:59:17
